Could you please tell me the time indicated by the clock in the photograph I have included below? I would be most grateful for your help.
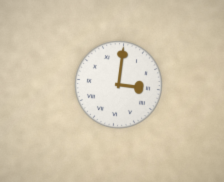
3:00
